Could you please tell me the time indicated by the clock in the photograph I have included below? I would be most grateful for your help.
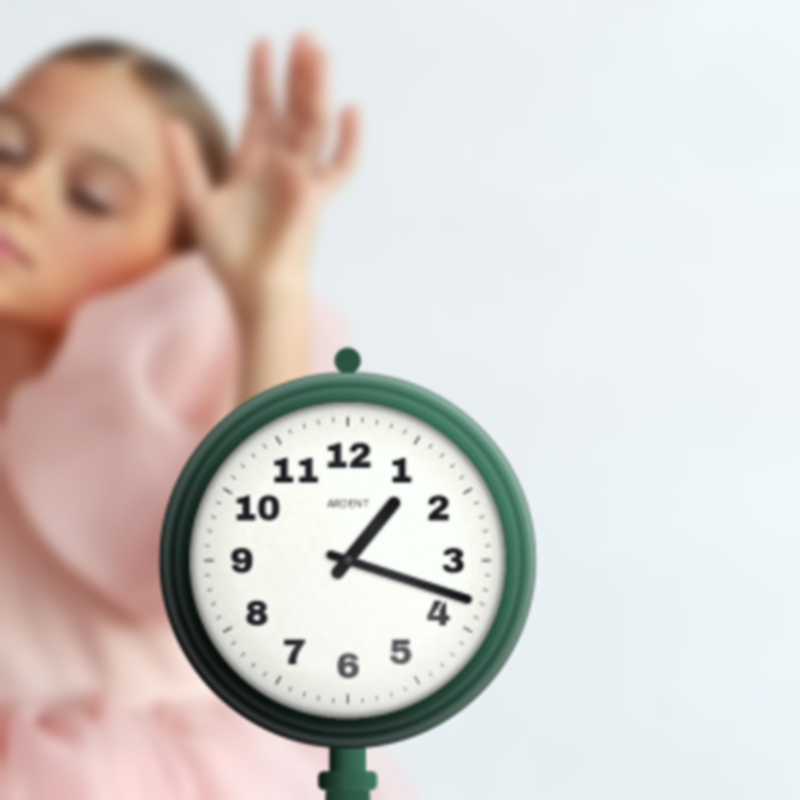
1:18
